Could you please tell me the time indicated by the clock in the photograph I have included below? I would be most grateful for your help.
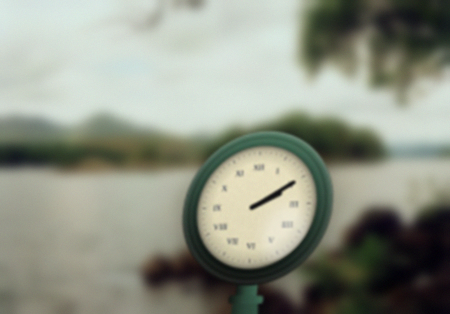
2:10
